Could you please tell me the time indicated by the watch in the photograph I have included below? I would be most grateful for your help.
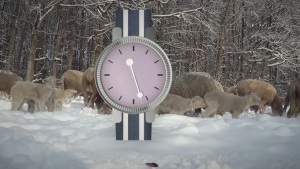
11:27
